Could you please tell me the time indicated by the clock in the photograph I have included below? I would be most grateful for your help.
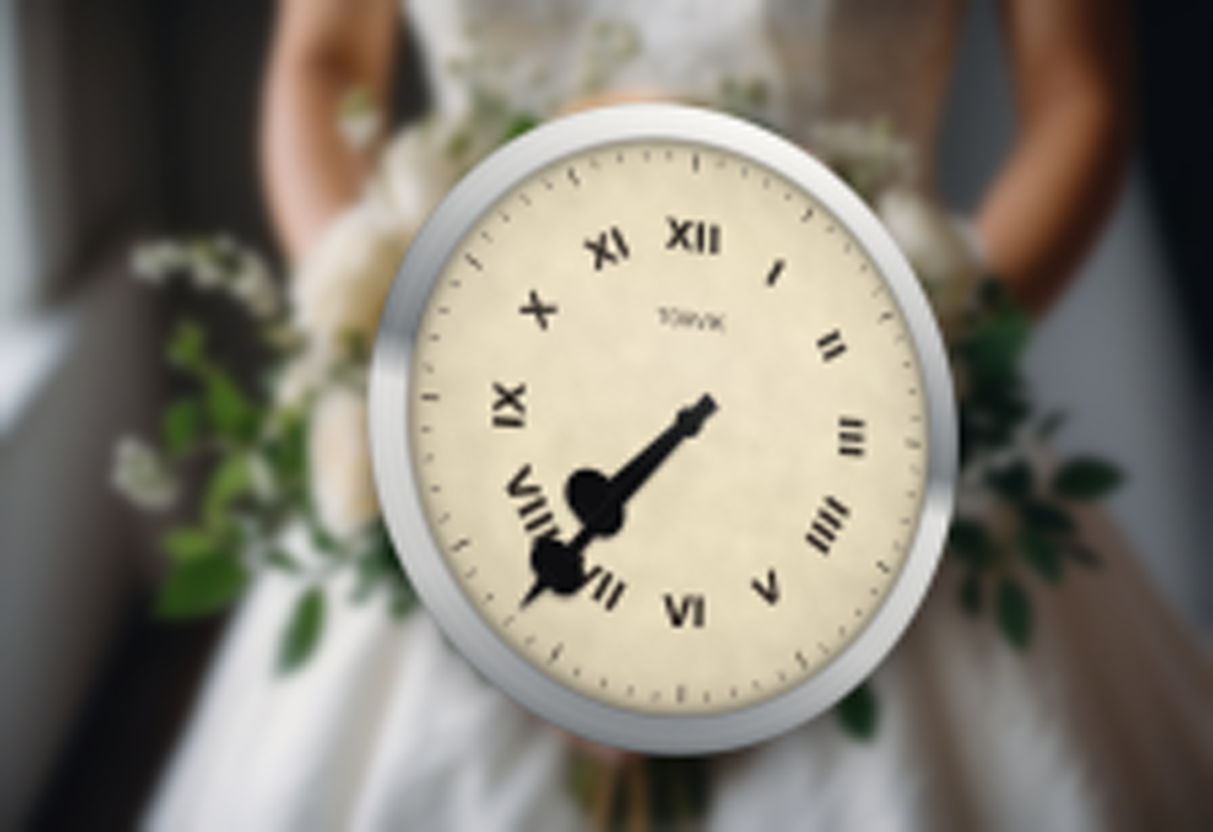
7:37
